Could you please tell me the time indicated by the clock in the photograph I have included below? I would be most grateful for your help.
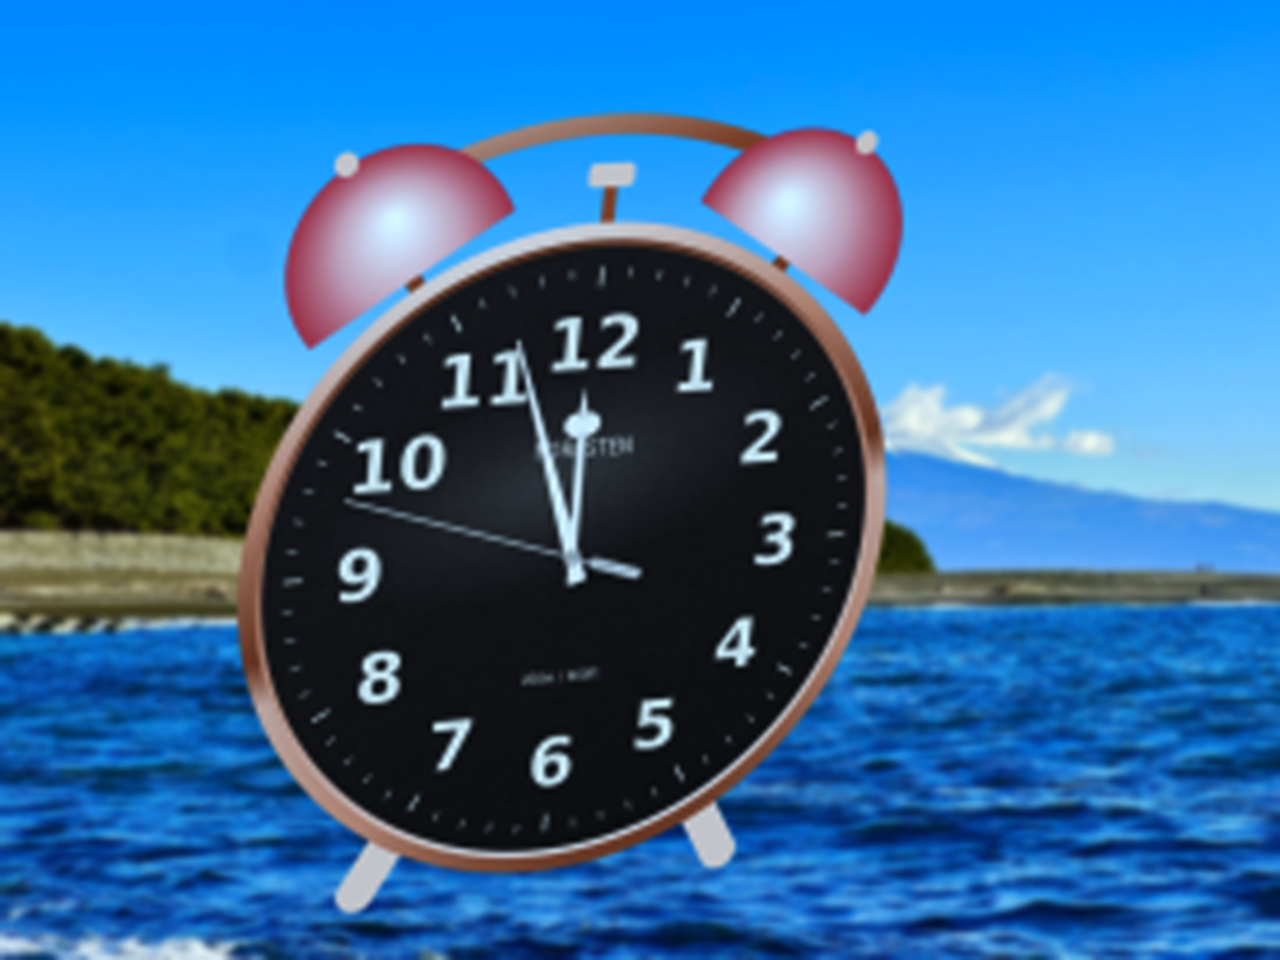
11:56:48
